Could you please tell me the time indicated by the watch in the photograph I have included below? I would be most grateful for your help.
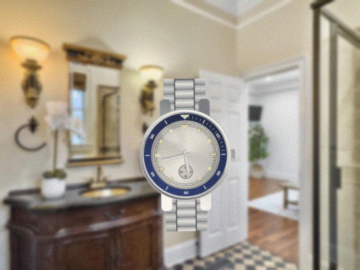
5:43
